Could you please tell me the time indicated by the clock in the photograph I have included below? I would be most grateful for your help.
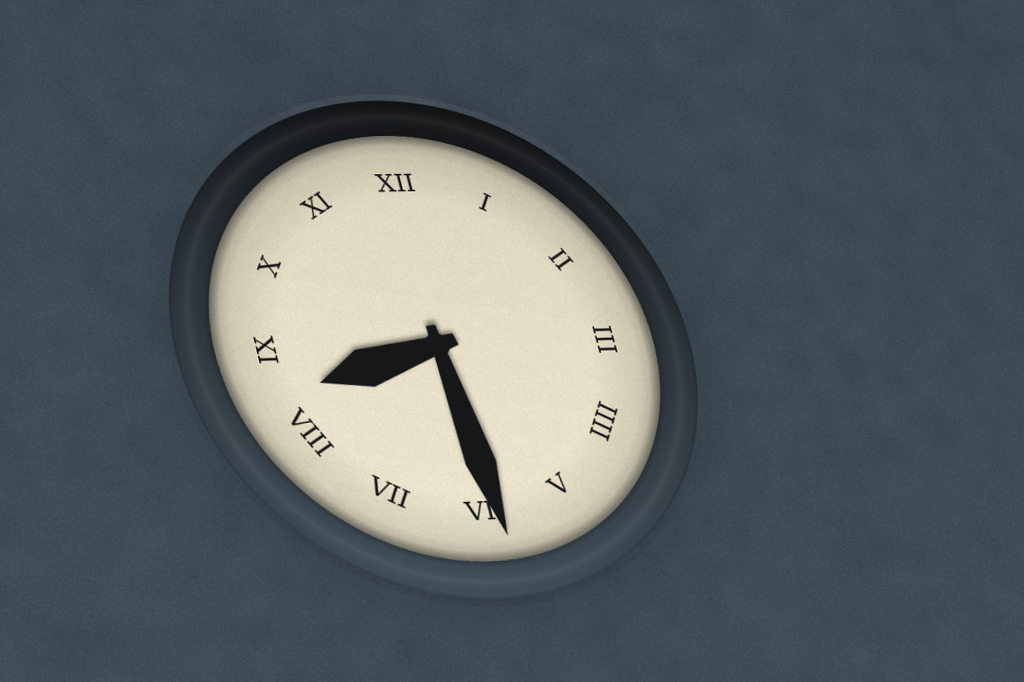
8:29
